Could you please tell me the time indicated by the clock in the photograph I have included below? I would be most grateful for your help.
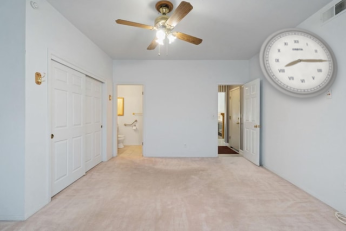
8:15
